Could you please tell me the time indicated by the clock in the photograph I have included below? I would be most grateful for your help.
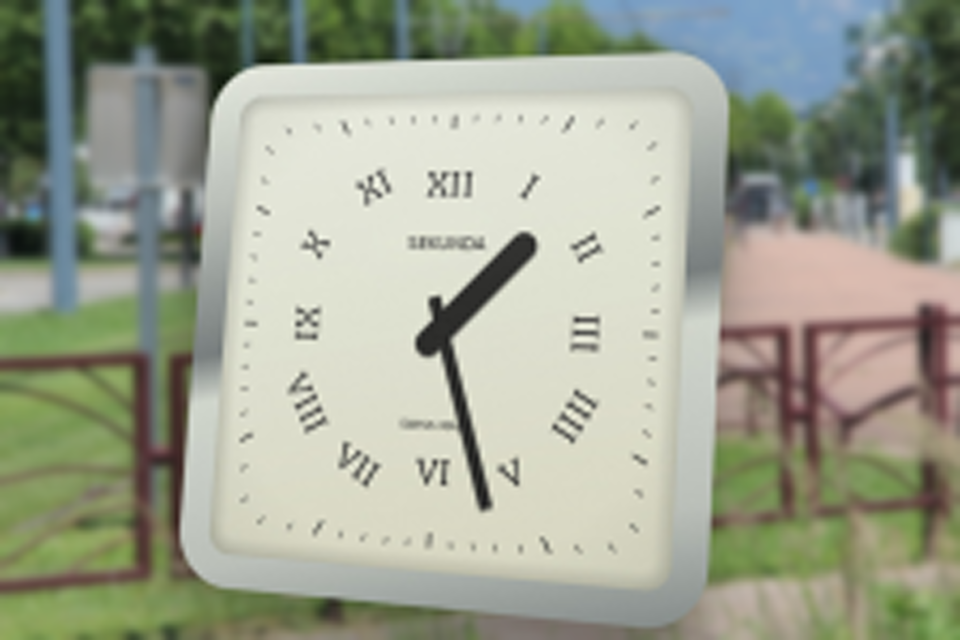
1:27
